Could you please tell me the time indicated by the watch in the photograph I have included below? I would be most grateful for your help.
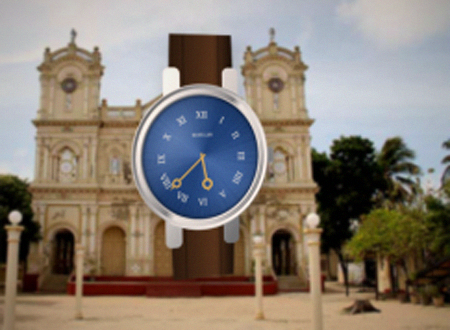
5:38
